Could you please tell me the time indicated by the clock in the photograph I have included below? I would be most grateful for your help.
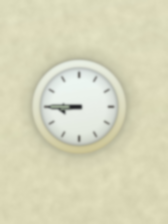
8:45
